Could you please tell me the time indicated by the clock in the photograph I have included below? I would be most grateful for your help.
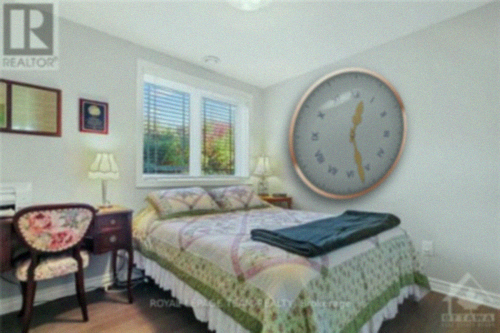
12:27
